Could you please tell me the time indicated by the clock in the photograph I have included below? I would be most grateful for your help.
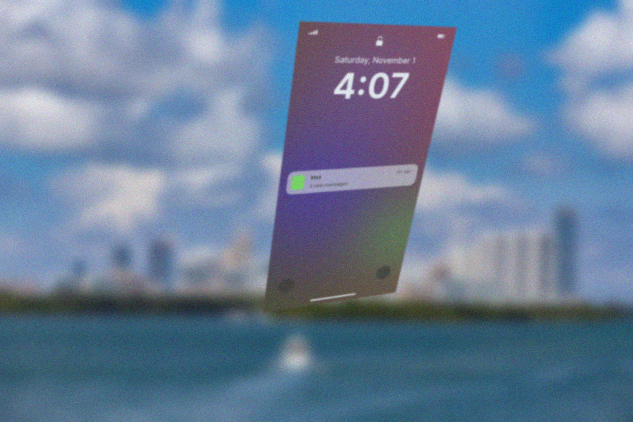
4:07
